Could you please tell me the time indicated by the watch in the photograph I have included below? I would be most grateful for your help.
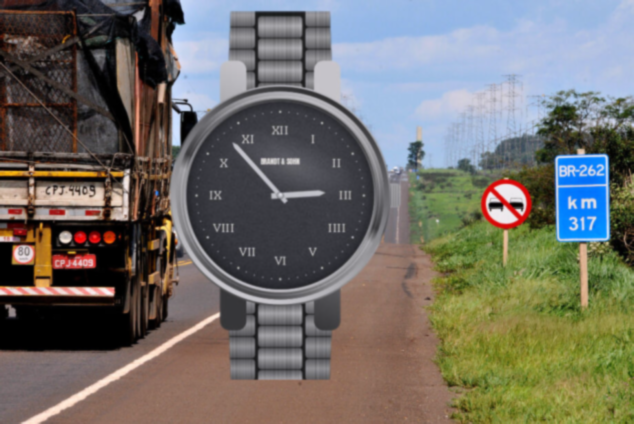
2:53
